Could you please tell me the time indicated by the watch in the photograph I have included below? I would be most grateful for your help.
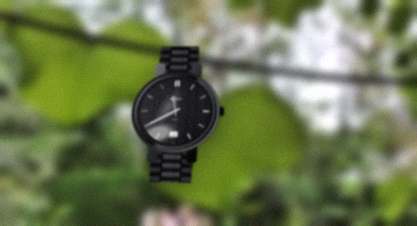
11:40
